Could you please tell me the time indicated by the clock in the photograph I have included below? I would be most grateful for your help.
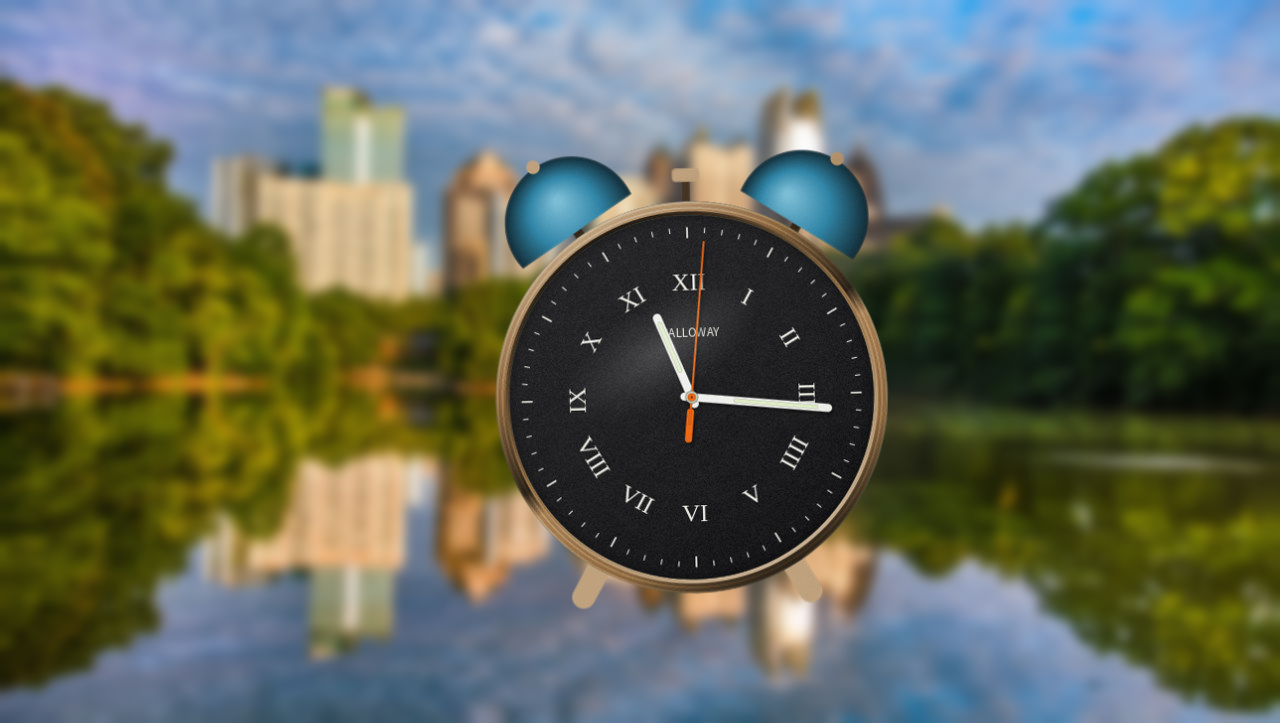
11:16:01
